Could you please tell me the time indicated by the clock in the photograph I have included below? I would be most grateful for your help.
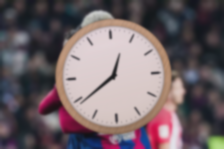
12:39
